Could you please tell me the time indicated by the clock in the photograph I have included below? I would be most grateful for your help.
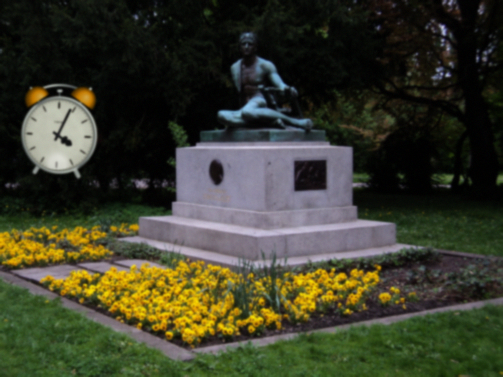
4:04
